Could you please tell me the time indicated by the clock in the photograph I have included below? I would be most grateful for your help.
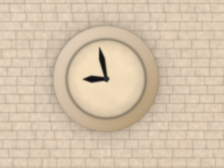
8:58
